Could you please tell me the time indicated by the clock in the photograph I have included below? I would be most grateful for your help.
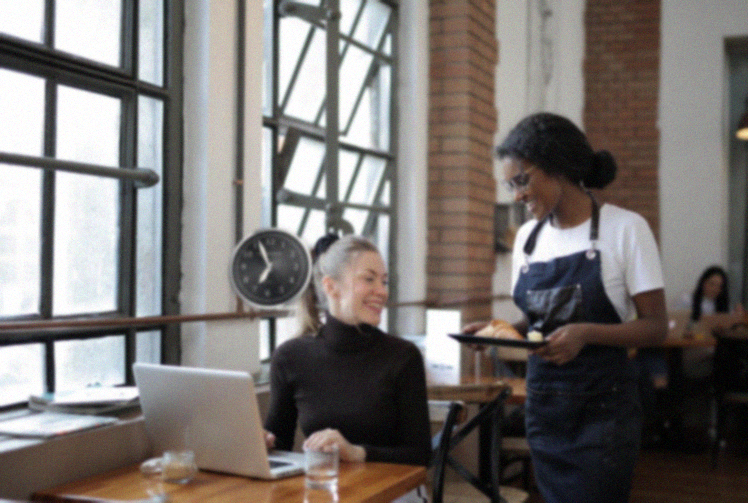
6:56
